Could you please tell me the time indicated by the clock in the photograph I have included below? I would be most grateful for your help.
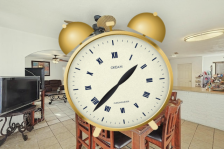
1:38
